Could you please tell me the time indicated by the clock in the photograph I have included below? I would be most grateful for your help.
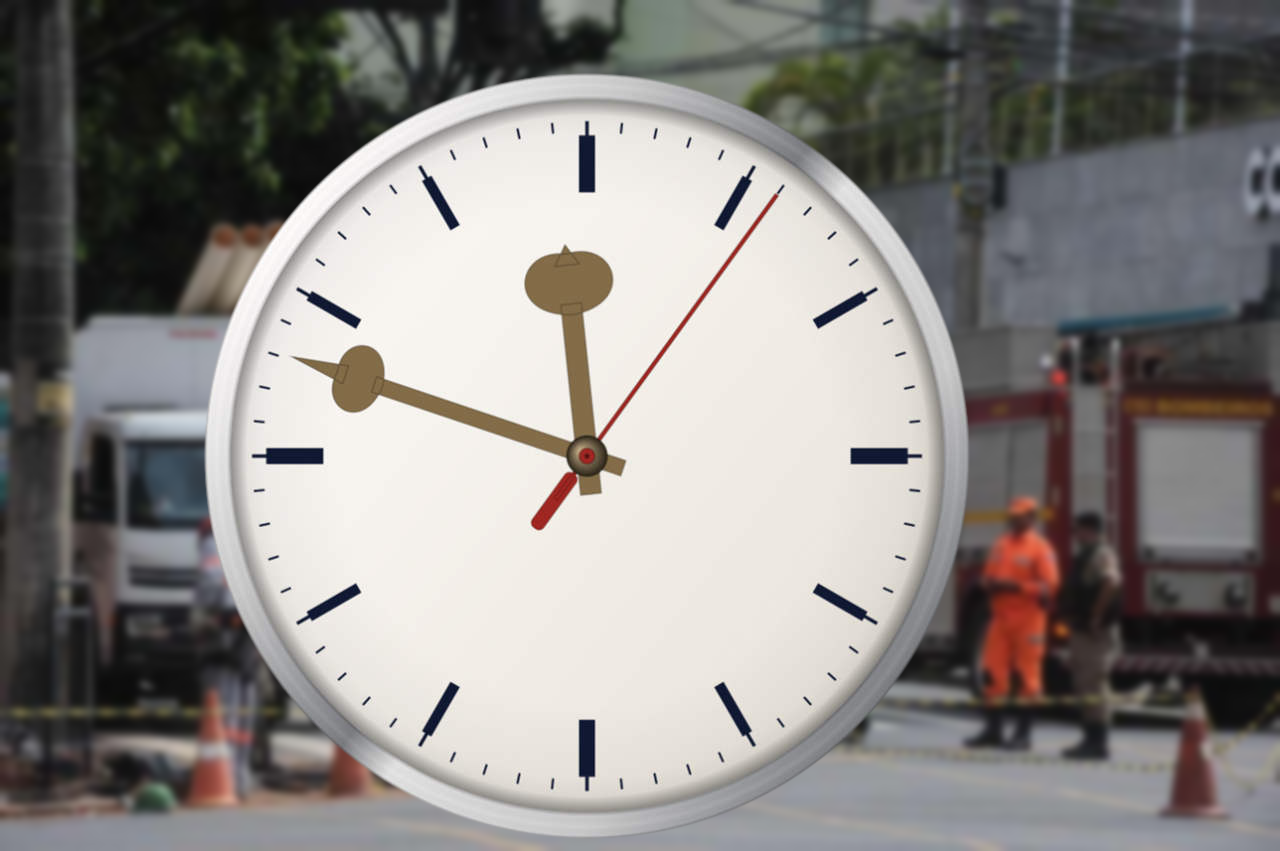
11:48:06
